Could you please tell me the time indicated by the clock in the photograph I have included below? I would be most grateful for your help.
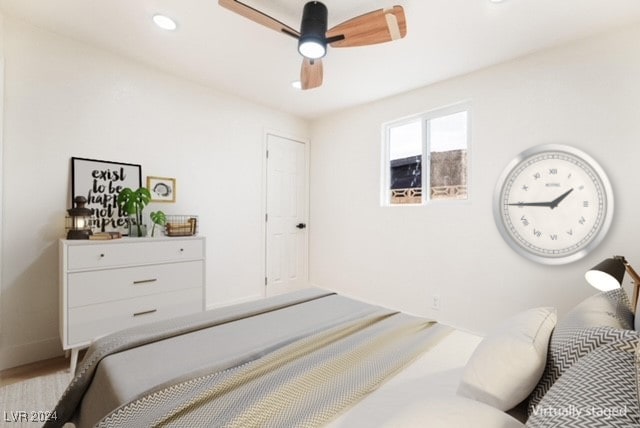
1:45
